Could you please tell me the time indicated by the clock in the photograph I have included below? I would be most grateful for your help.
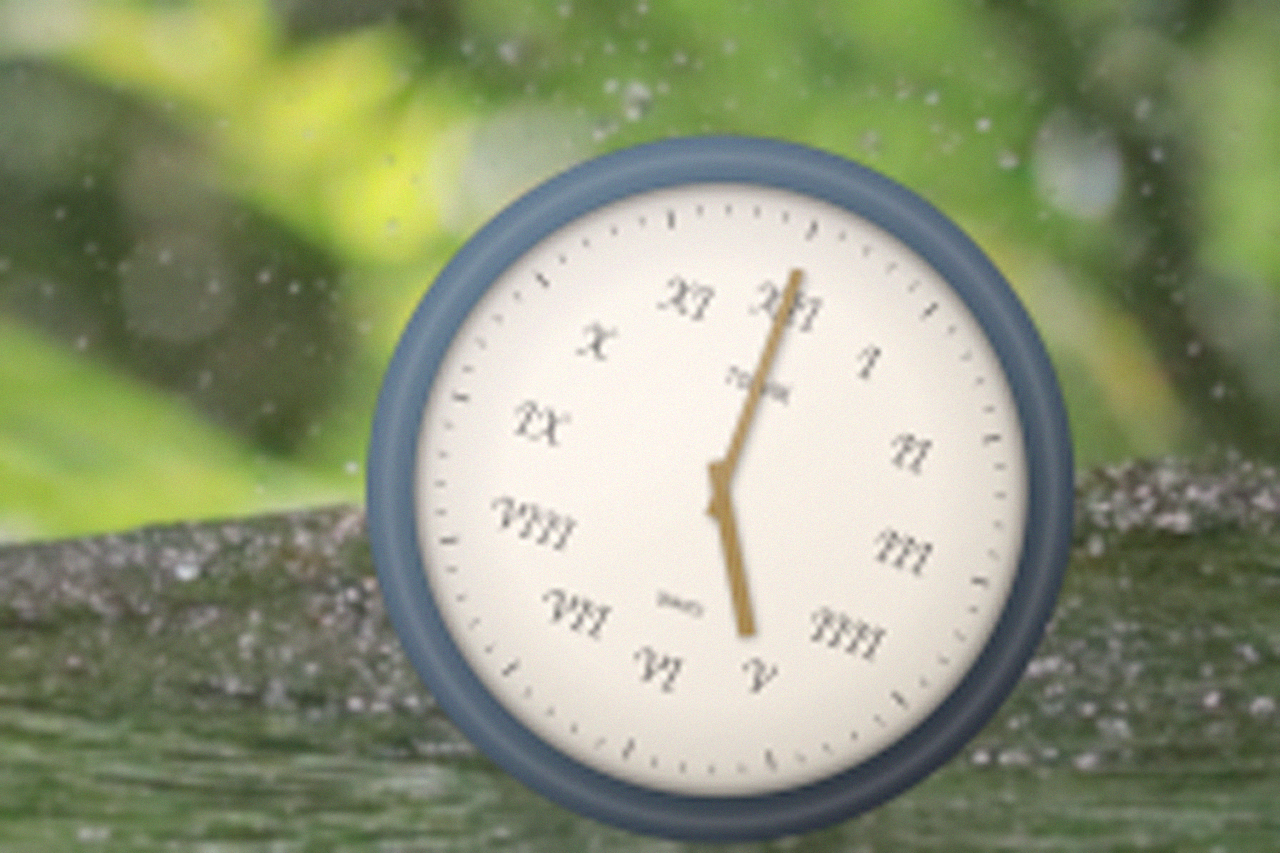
5:00
